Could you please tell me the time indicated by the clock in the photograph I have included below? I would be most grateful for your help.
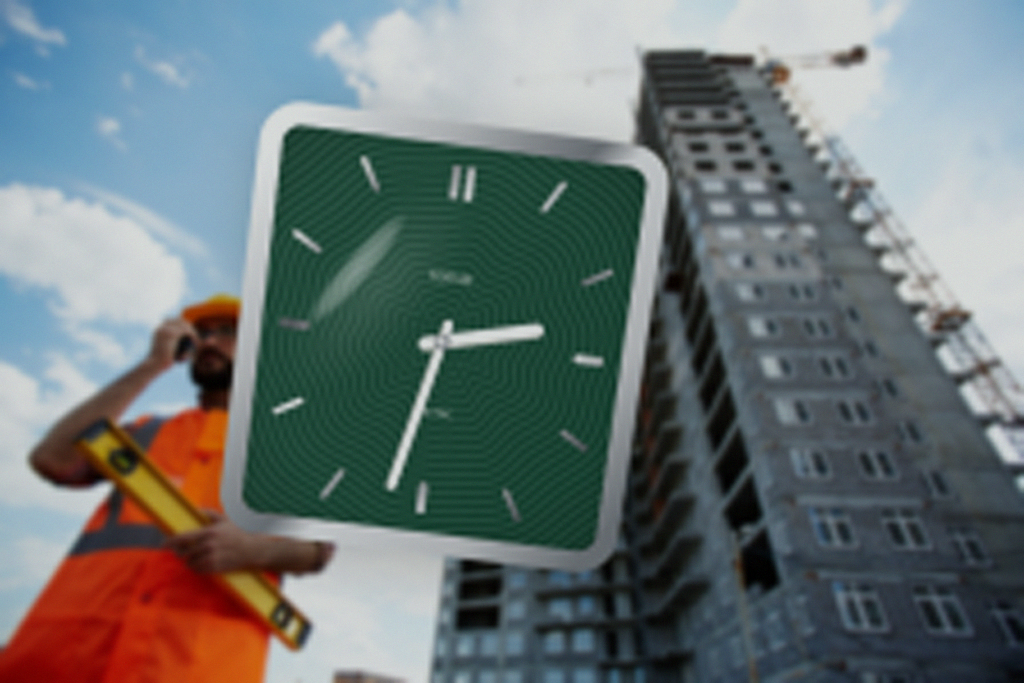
2:32
